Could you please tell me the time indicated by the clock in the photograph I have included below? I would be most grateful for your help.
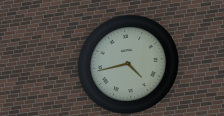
4:44
